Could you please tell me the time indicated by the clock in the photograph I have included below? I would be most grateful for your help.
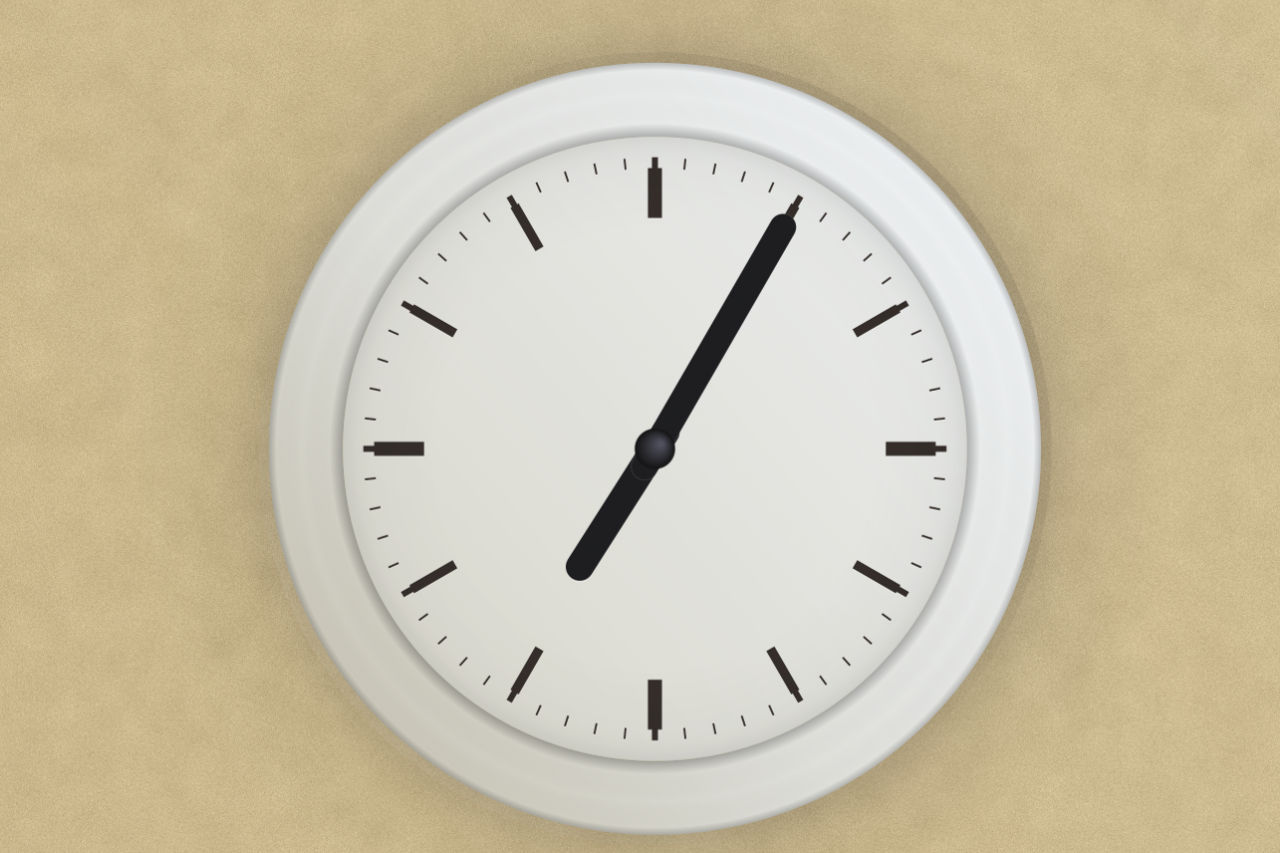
7:05
